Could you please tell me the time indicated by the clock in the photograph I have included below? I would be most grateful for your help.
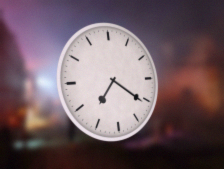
7:21
